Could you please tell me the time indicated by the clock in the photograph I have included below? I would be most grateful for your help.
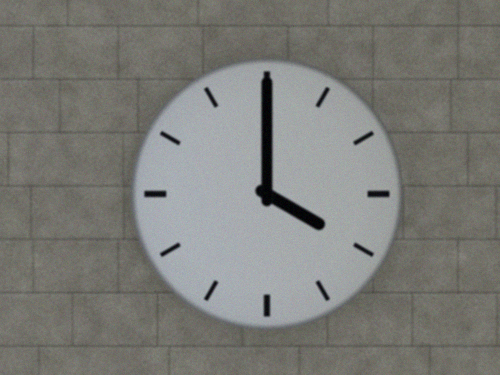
4:00
